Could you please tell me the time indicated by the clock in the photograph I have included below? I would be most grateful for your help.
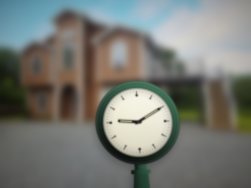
9:10
